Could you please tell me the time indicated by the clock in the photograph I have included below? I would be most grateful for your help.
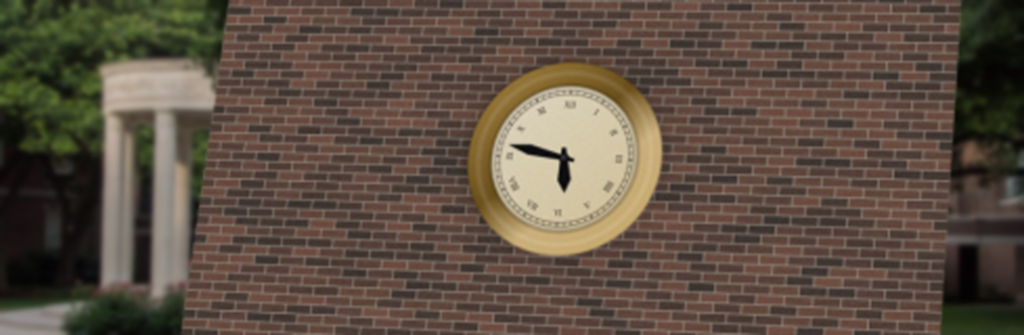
5:47
